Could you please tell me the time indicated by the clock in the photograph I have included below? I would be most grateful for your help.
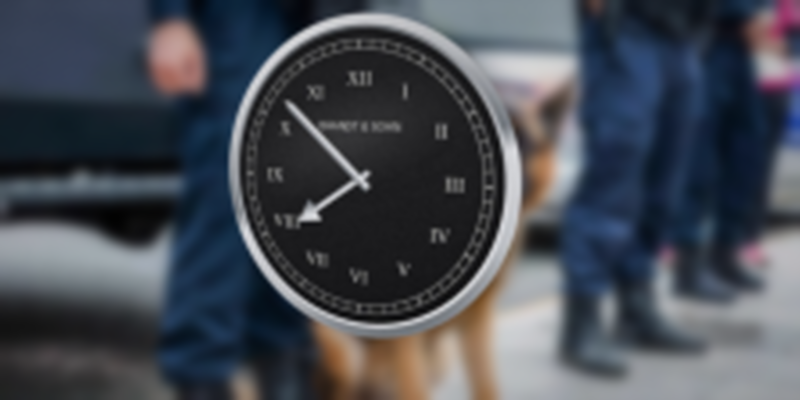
7:52
